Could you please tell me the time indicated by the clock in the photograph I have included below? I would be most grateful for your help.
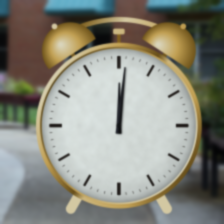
12:01
